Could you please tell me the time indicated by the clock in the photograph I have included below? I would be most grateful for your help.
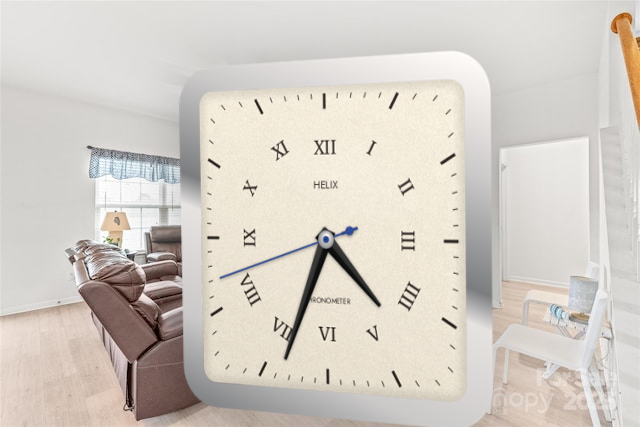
4:33:42
